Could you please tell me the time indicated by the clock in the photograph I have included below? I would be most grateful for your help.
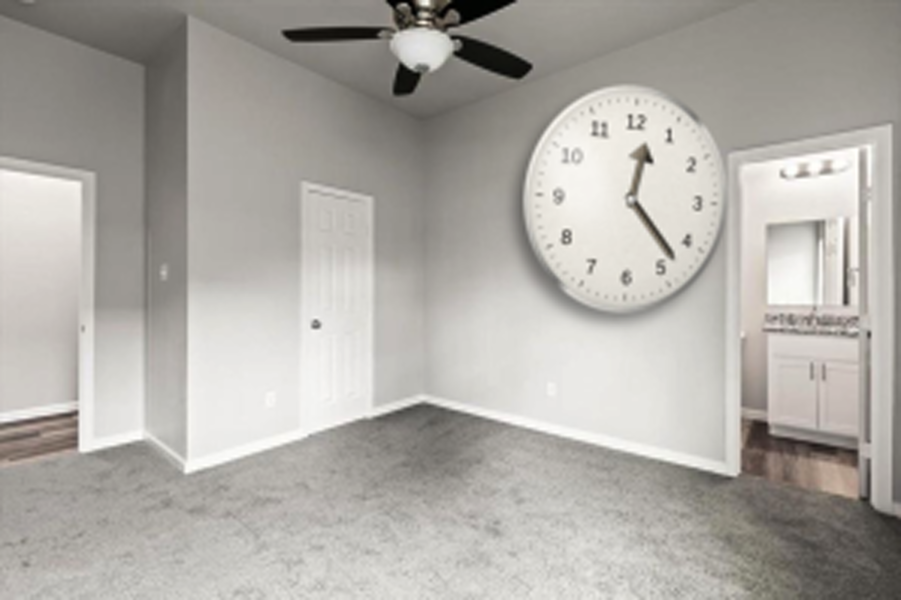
12:23
